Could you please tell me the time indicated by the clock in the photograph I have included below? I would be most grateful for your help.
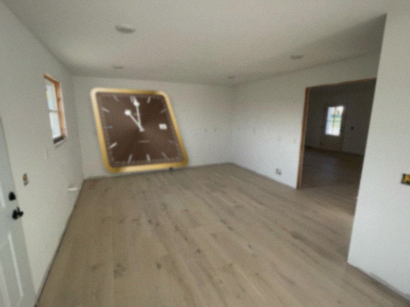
11:01
